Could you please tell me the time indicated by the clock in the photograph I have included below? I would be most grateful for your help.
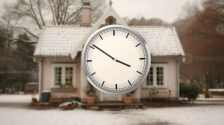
3:51
